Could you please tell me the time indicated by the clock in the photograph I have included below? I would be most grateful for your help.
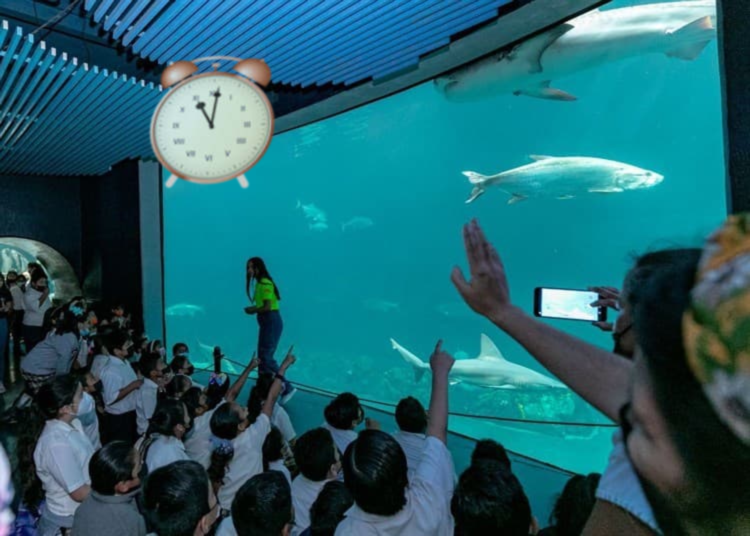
11:01
